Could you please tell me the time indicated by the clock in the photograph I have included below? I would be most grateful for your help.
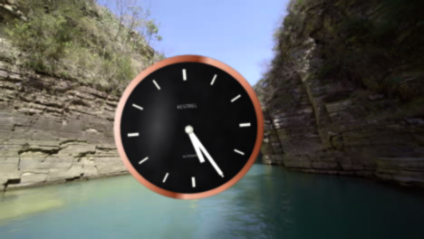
5:25
